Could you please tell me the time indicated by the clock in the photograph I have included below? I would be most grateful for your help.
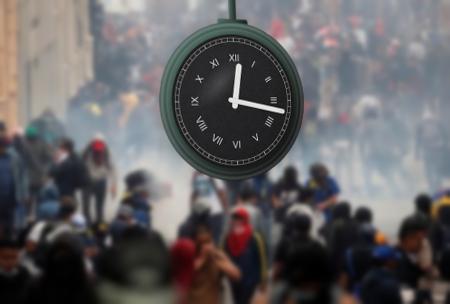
12:17
